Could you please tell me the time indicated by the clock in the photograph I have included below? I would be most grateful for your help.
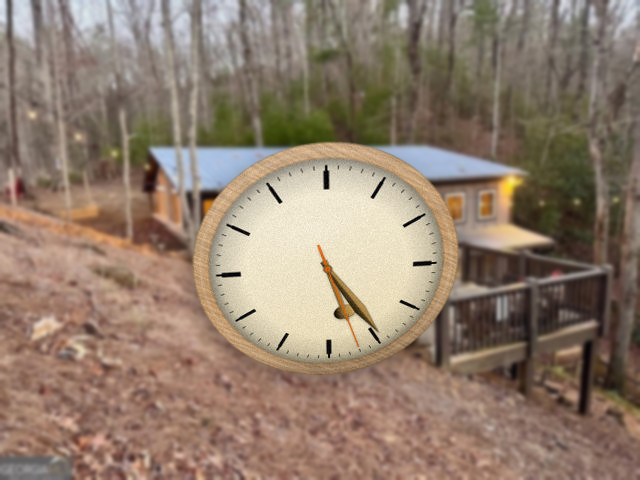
5:24:27
